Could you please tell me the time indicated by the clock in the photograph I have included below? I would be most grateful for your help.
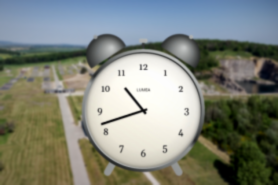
10:42
